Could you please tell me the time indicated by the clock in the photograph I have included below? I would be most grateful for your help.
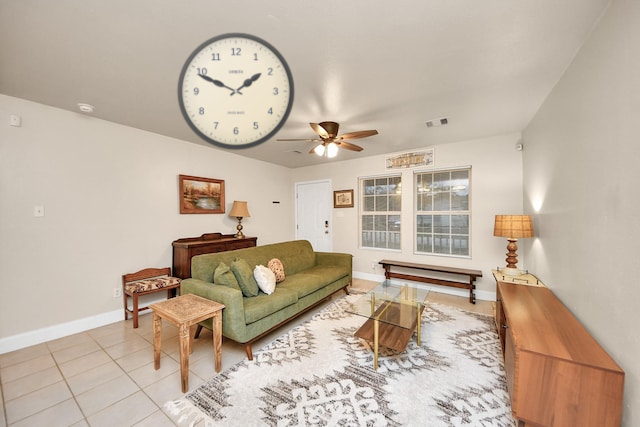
1:49
